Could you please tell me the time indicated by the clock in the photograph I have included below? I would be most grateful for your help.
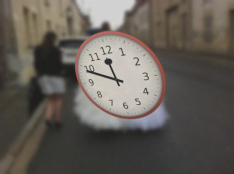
11:49
